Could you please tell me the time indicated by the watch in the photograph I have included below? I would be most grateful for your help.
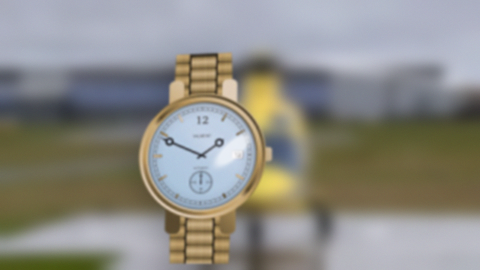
1:49
